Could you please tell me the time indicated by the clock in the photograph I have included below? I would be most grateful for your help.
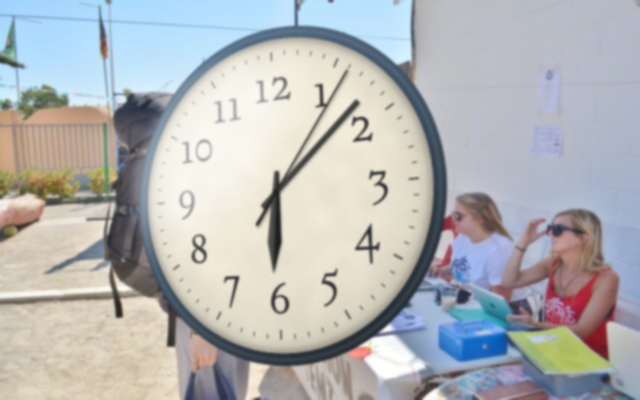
6:08:06
